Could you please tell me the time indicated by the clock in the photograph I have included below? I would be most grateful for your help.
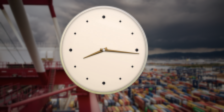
8:16
